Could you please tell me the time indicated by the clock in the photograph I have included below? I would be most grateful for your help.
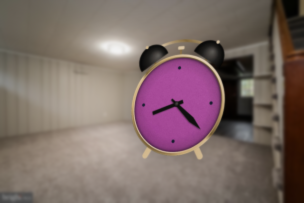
8:22
